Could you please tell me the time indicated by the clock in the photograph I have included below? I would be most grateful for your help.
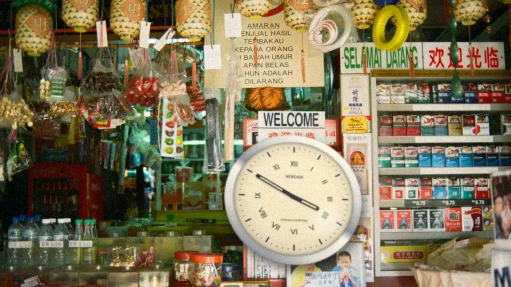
3:50
